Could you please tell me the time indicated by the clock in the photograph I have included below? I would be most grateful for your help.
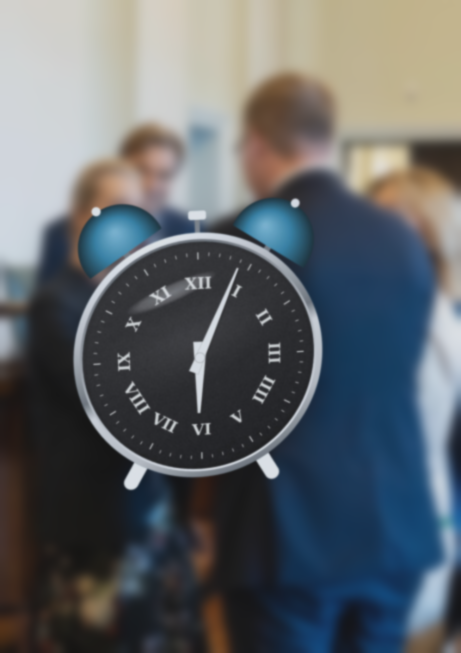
6:04
